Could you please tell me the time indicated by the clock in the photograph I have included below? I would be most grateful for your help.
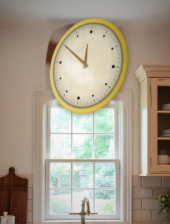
11:50
